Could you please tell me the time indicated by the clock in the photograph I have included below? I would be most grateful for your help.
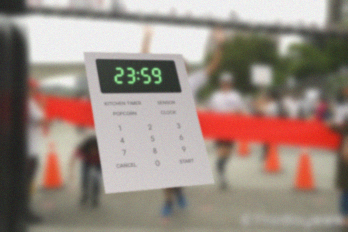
23:59
